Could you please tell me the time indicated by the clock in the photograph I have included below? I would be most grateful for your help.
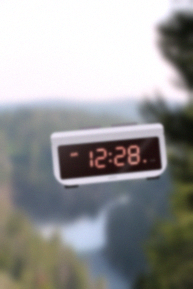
12:28
